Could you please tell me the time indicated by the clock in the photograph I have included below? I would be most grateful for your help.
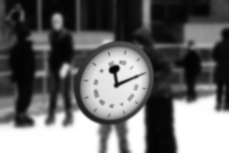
11:10
